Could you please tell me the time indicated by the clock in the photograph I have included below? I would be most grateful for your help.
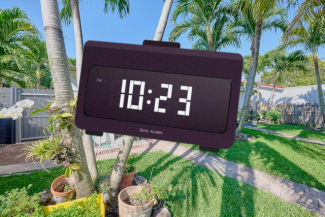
10:23
